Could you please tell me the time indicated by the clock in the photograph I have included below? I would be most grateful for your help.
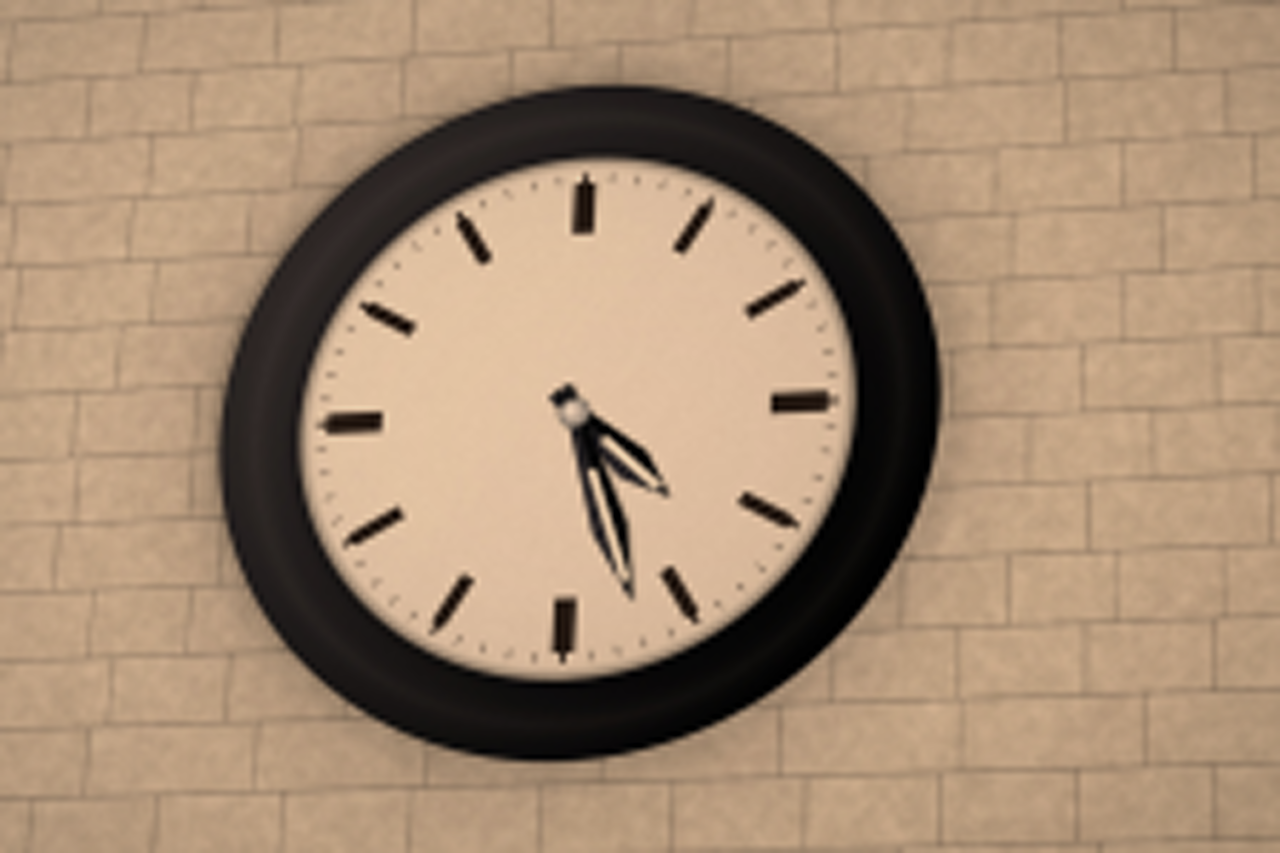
4:27
